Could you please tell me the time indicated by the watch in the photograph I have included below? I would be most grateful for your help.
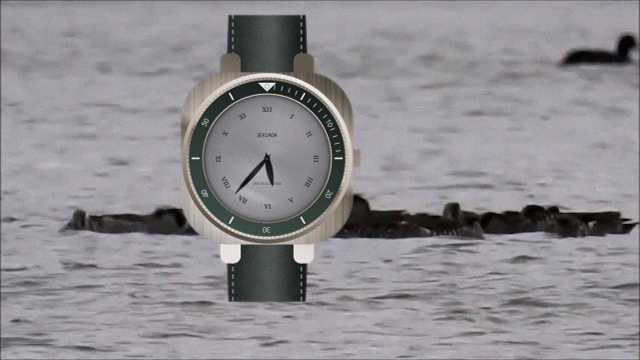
5:37
